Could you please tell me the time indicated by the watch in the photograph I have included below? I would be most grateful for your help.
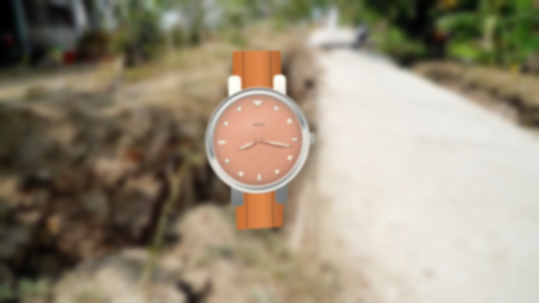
8:17
